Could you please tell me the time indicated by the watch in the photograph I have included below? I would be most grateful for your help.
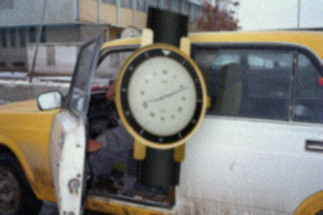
8:11
